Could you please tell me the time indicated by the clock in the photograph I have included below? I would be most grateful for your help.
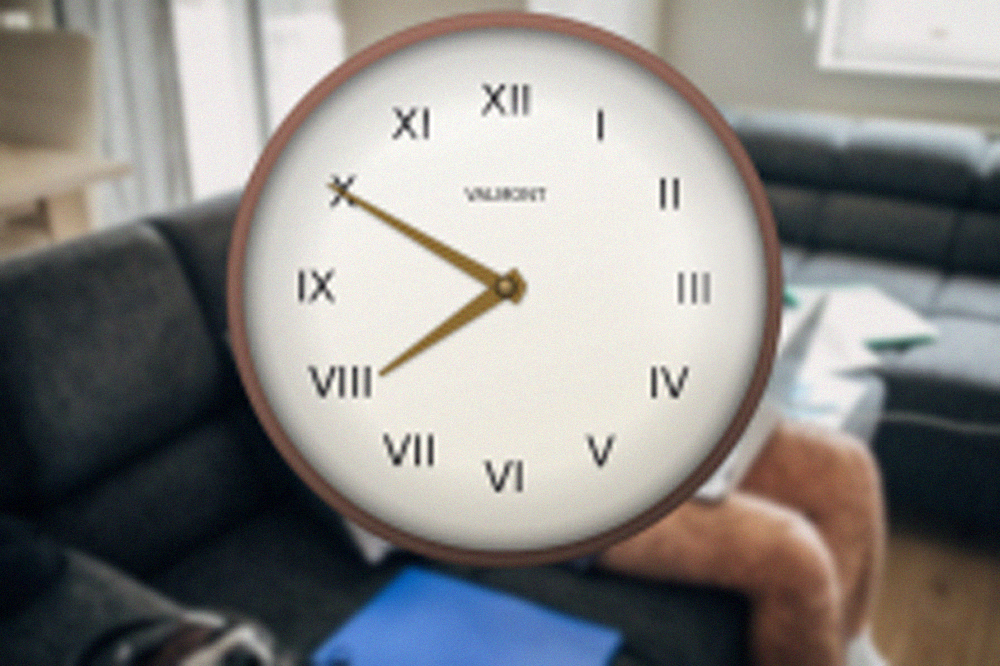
7:50
